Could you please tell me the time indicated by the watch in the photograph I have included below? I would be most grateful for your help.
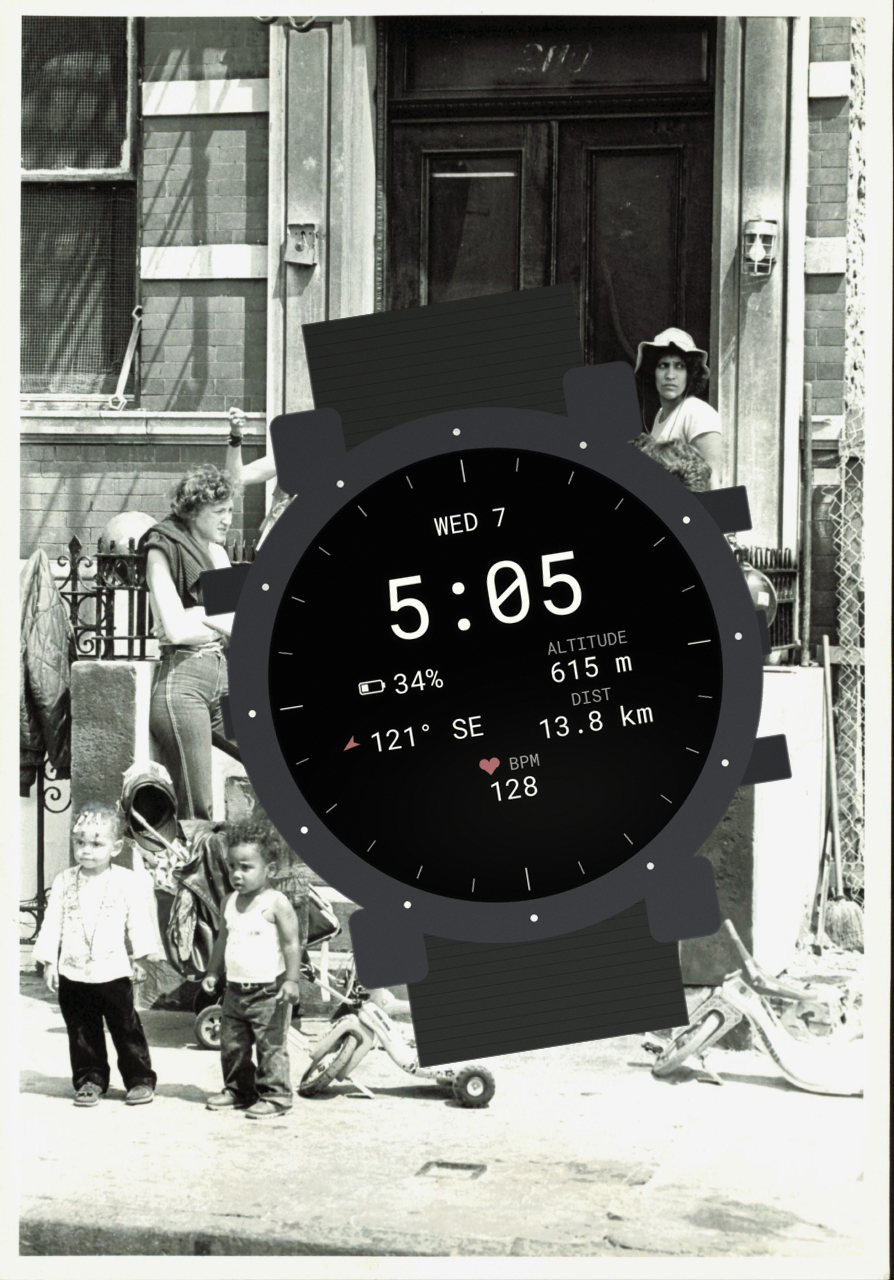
5:05
